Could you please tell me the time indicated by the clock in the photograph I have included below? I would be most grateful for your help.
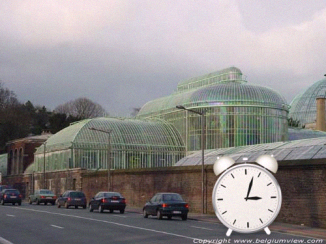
3:03
